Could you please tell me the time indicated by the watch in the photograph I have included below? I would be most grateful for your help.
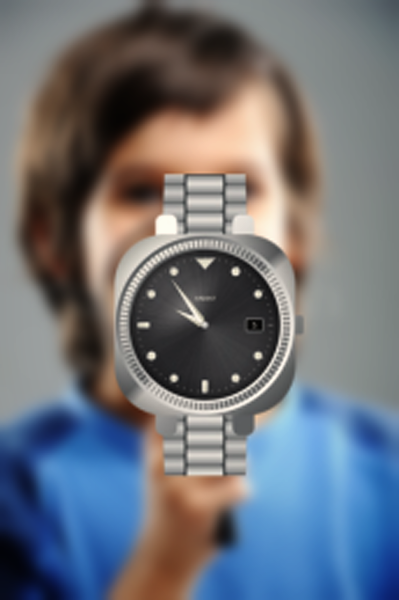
9:54
